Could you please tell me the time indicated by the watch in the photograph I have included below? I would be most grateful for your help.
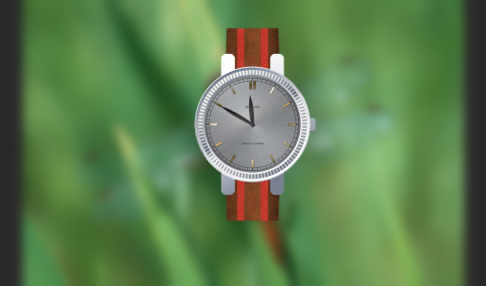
11:50
